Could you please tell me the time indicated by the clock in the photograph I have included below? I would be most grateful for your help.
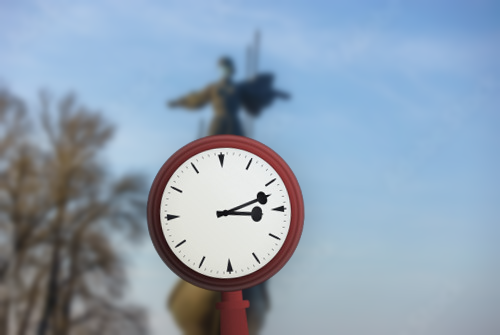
3:12
